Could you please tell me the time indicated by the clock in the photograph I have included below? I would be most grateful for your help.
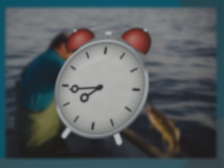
7:44
